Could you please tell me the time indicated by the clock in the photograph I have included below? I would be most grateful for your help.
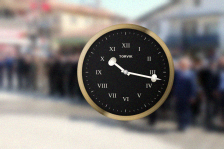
10:17
